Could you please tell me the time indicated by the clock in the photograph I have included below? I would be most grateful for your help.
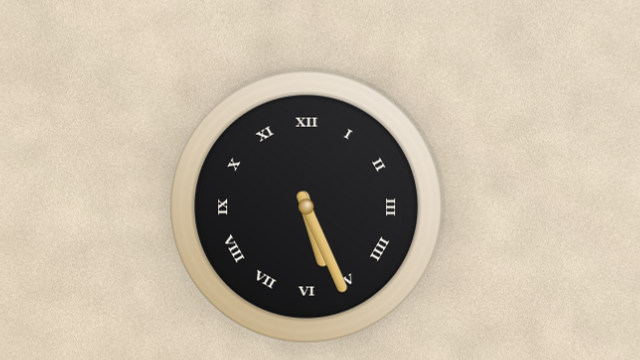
5:26
